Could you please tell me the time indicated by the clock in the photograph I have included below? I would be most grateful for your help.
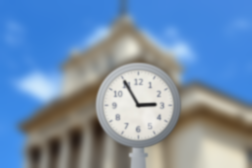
2:55
